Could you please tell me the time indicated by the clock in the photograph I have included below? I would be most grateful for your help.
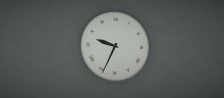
9:34
